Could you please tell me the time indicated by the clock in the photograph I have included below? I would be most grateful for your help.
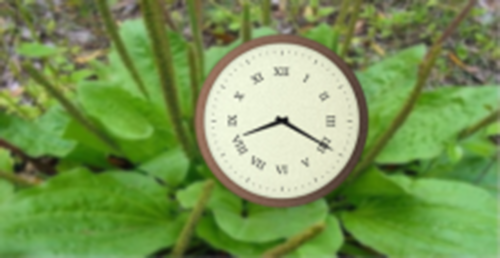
8:20
